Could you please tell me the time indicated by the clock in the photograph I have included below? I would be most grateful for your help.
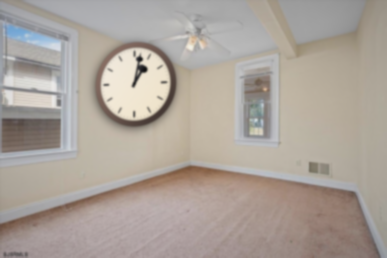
1:02
